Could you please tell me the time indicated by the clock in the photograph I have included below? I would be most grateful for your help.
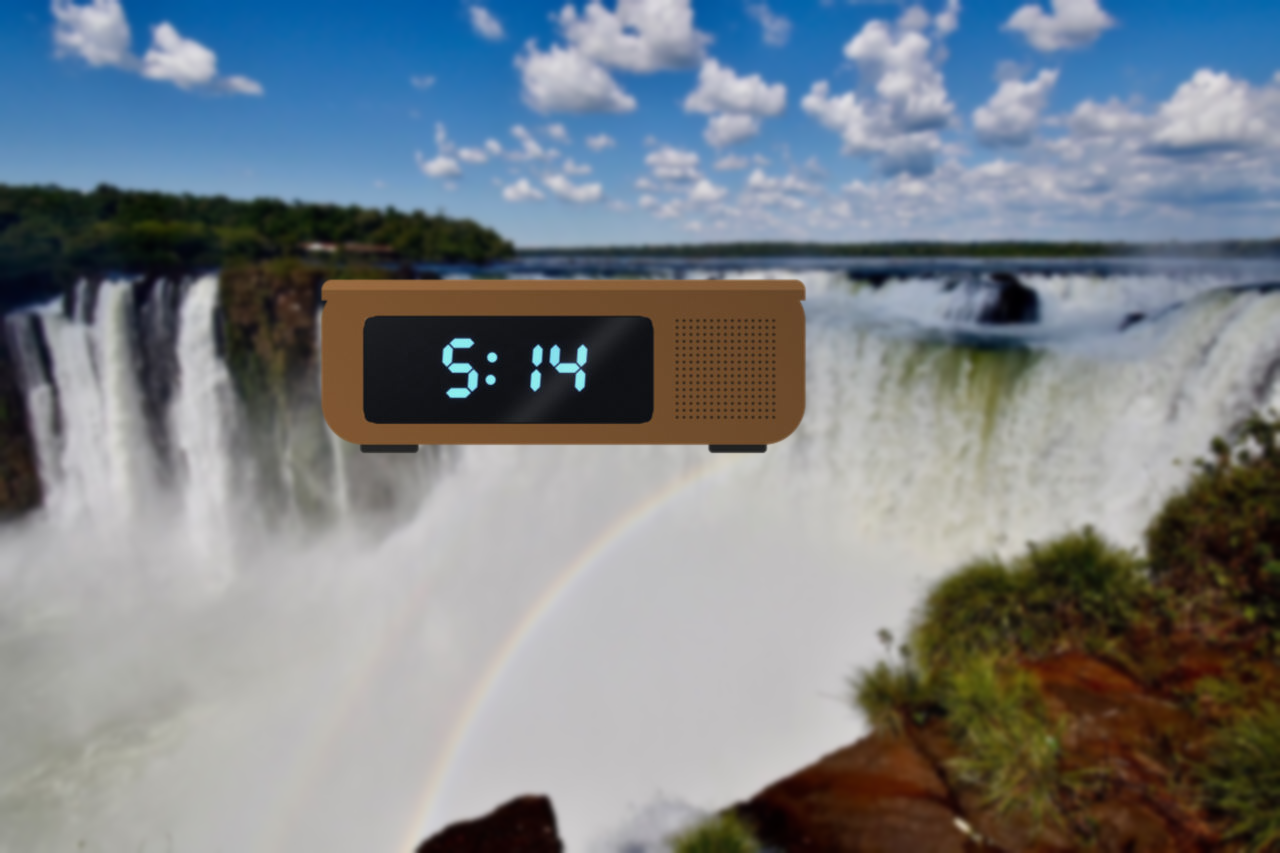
5:14
